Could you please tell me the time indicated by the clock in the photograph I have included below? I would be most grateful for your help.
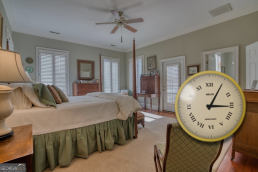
3:05
